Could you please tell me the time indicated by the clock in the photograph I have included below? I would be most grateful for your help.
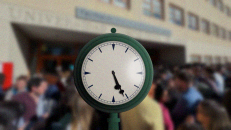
5:26
